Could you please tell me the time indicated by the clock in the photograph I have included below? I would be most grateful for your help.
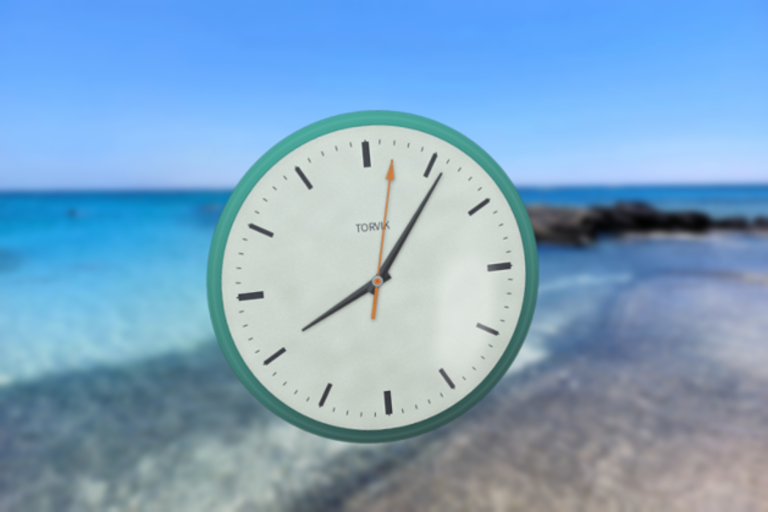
8:06:02
